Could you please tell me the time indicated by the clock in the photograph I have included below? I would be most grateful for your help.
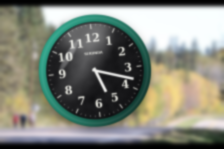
5:18
